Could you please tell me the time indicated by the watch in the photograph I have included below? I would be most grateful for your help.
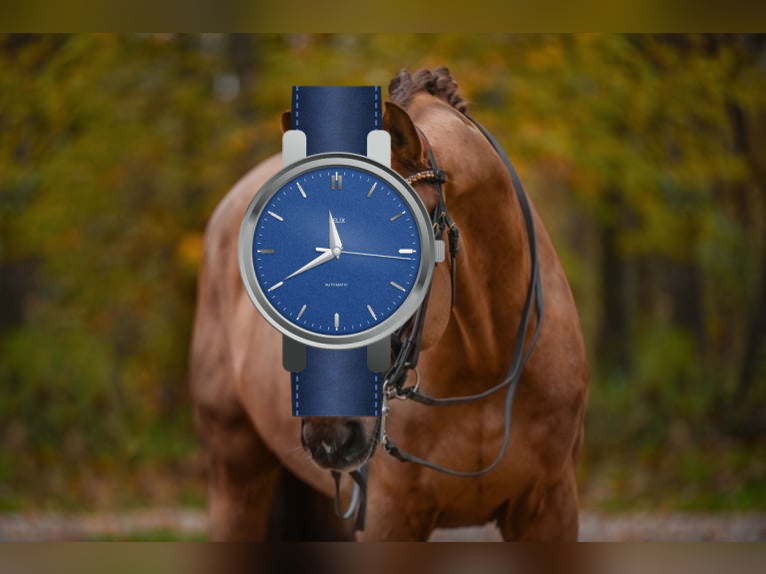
11:40:16
